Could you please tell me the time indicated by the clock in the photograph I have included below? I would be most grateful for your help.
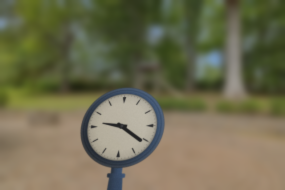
9:21
